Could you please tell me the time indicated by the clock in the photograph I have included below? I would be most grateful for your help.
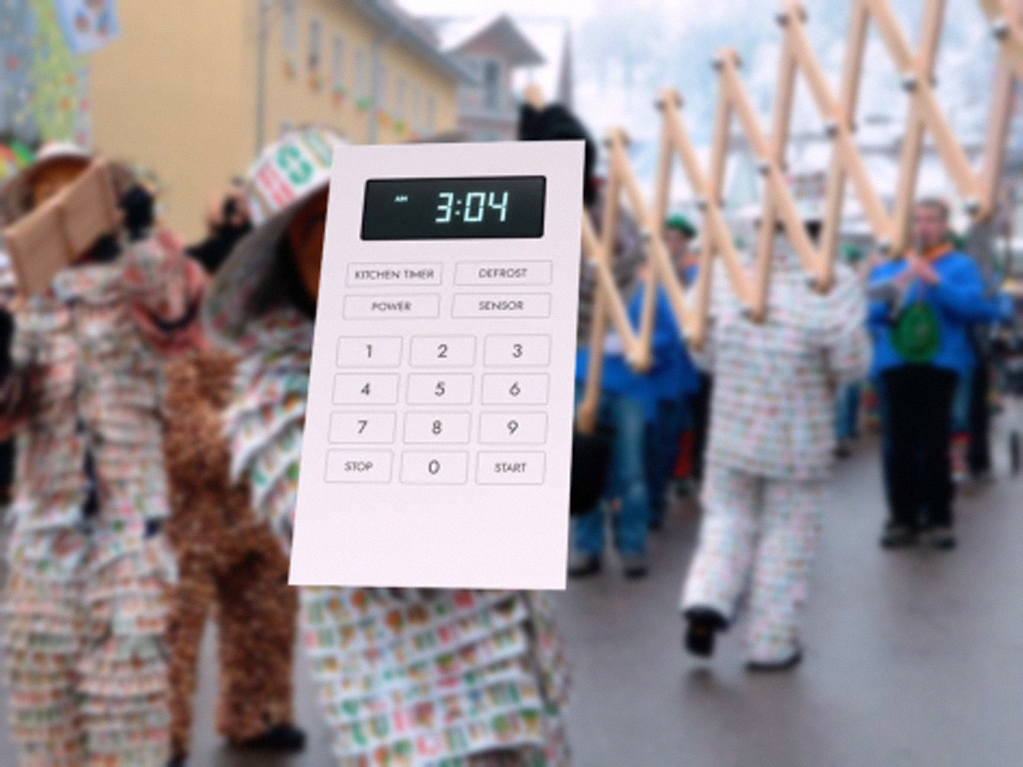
3:04
